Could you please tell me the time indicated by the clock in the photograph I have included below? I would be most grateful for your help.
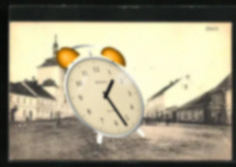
1:27
